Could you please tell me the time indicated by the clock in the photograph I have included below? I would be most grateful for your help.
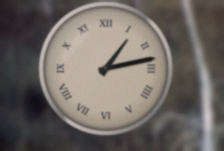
1:13
